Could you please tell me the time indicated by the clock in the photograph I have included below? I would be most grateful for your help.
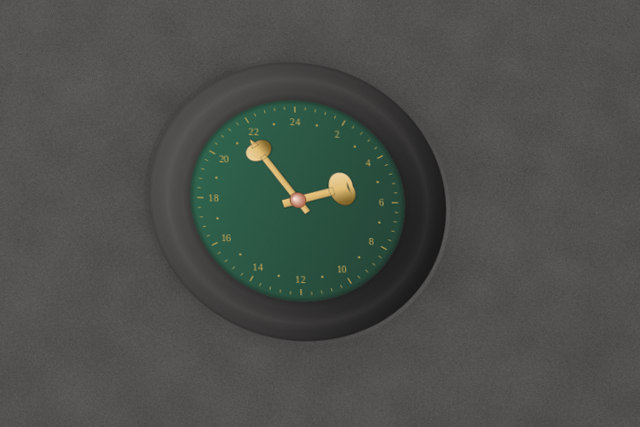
4:54
